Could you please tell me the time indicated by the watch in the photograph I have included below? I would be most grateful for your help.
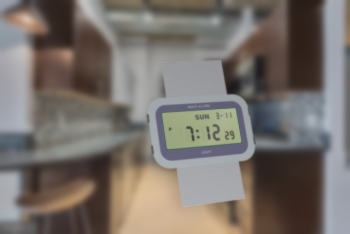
7:12
